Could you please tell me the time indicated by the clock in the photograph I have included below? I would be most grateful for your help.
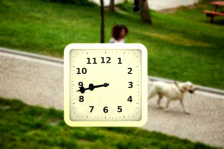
8:43
